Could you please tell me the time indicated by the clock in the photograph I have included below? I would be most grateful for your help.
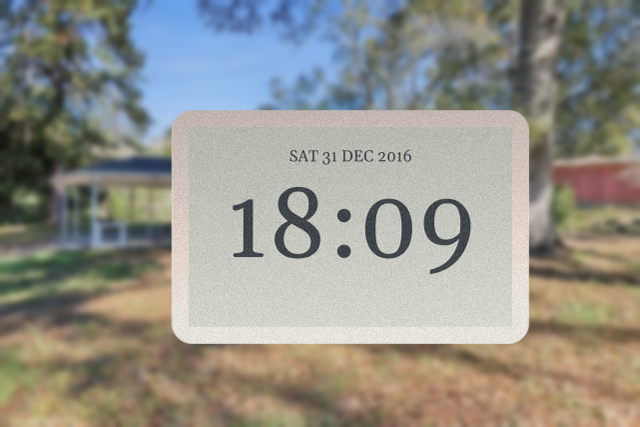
18:09
